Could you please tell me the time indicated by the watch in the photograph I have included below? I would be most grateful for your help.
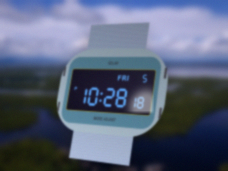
10:28:18
